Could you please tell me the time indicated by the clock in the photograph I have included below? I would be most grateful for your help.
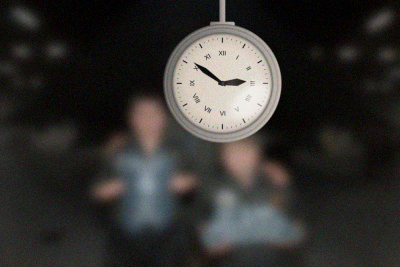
2:51
